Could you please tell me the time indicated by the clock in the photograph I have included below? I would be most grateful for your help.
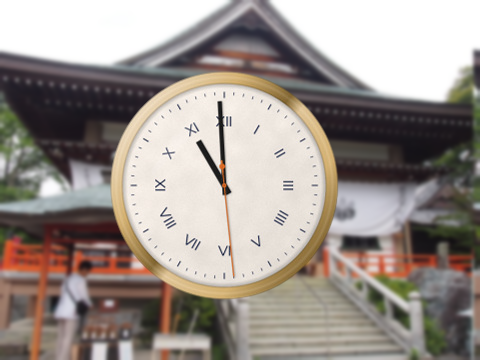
10:59:29
